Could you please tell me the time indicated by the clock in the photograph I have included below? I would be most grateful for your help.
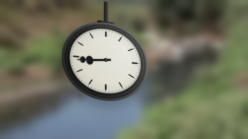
8:44
